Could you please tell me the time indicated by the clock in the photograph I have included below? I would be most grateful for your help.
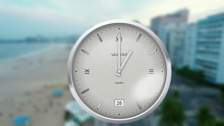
1:00
